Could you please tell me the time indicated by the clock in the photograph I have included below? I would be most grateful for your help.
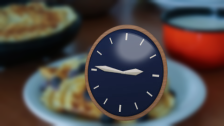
2:46
